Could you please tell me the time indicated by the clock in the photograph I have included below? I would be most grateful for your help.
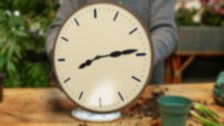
8:14
